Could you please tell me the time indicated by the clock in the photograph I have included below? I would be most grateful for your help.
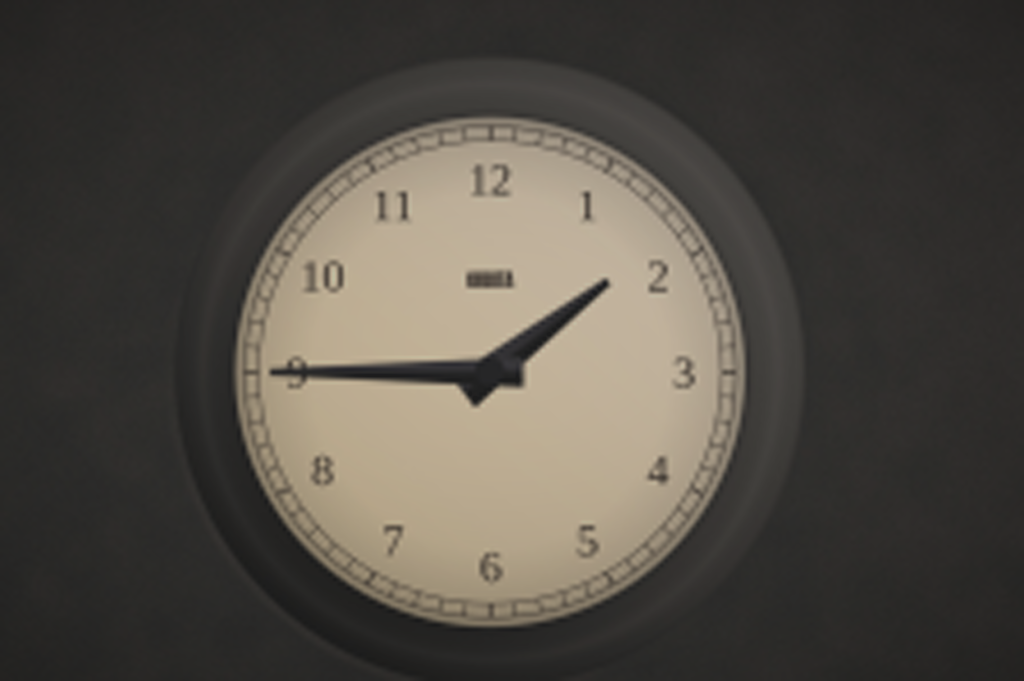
1:45
